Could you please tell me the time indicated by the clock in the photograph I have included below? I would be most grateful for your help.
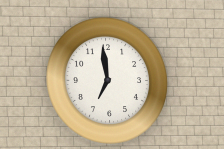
6:59
